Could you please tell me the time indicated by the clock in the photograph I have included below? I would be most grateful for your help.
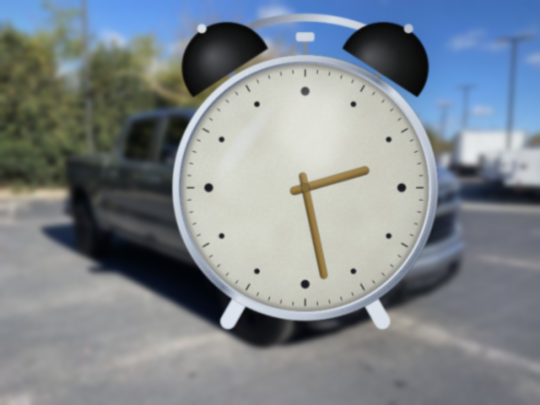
2:28
